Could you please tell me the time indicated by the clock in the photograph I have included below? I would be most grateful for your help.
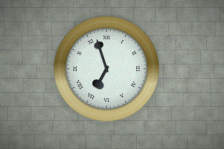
6:57
